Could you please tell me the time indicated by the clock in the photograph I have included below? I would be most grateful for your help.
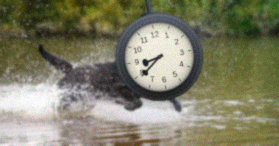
8:39
